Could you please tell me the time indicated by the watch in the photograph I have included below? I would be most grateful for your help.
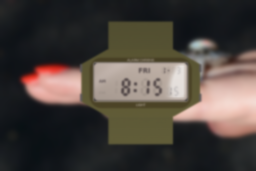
8:15
